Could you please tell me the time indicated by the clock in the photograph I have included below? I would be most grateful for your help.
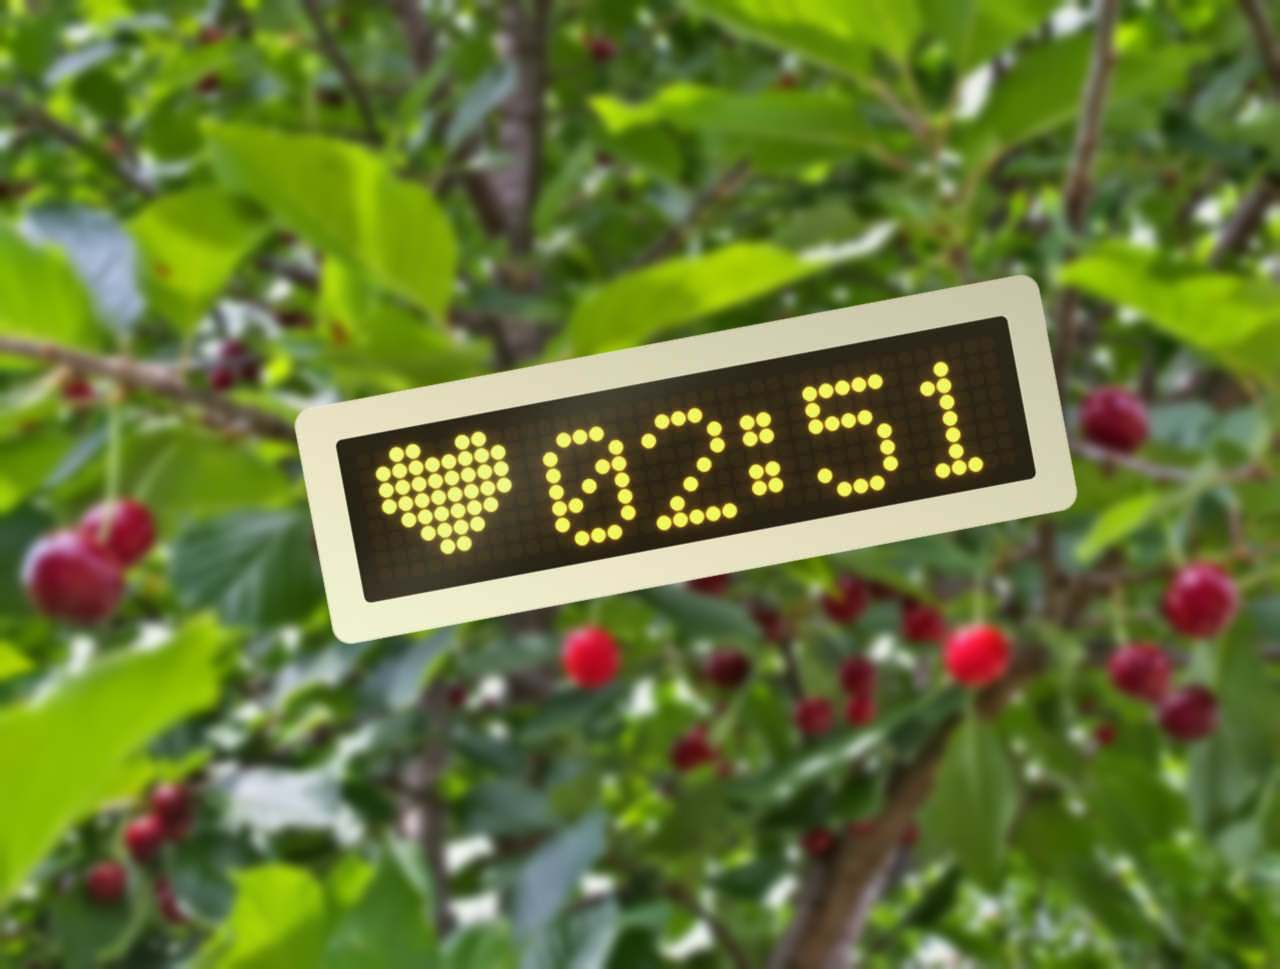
2:51
